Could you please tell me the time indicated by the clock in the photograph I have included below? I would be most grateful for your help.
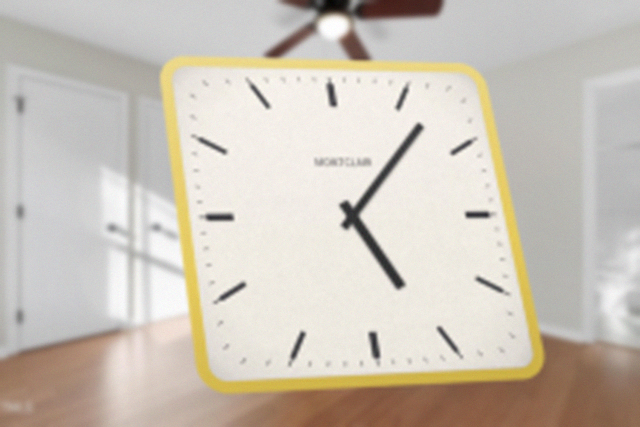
5:07
